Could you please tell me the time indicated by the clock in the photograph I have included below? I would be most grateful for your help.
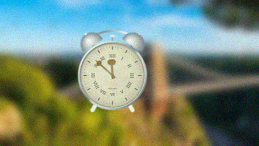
11:52
